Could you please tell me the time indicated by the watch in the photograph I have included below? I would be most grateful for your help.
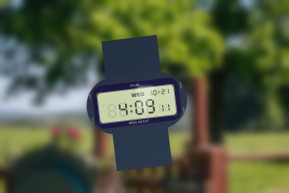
4:09:11
